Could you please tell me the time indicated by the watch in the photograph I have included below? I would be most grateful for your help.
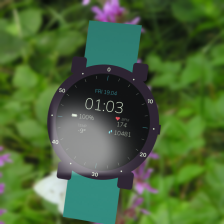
1:03
